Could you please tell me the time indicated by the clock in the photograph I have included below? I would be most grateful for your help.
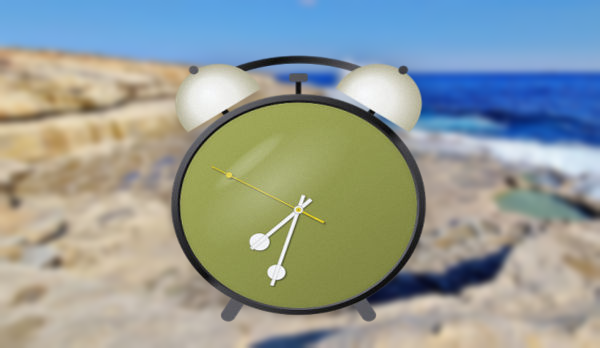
7:32:50
